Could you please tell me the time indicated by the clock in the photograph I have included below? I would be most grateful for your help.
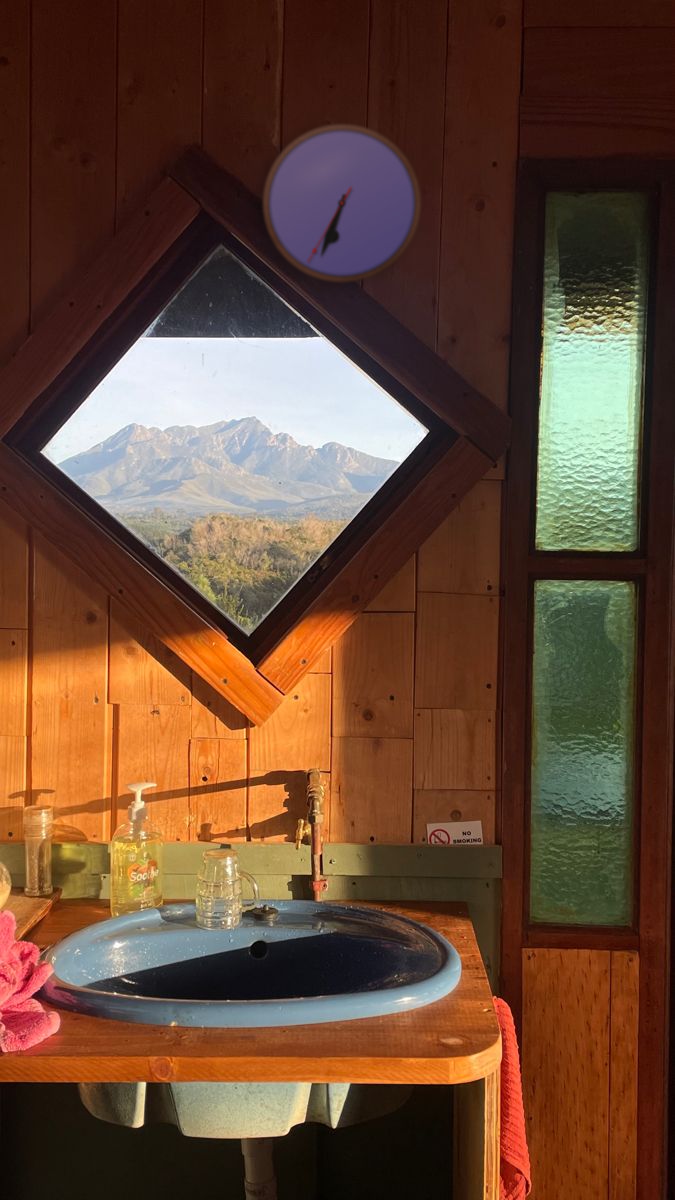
6:33:35
